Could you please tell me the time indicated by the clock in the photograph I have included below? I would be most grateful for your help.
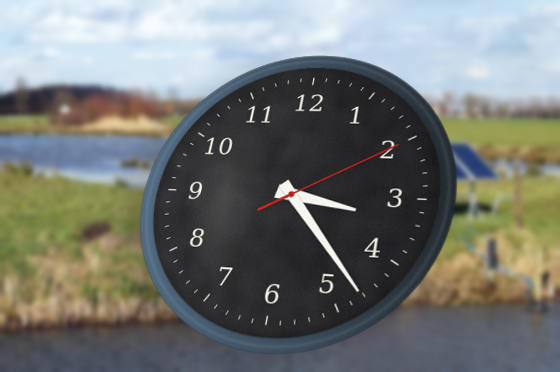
3:23:10
